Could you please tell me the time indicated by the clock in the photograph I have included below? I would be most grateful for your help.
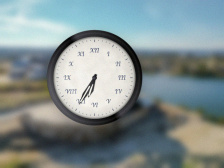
6:35
